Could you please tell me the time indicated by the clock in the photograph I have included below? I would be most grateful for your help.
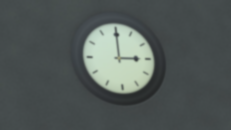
3:00
